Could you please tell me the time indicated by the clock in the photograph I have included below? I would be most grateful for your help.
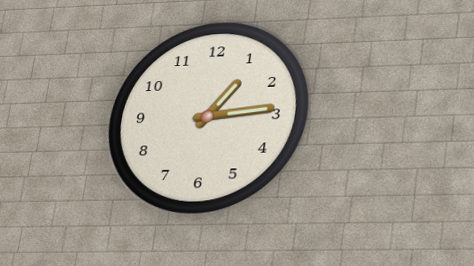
1:14
